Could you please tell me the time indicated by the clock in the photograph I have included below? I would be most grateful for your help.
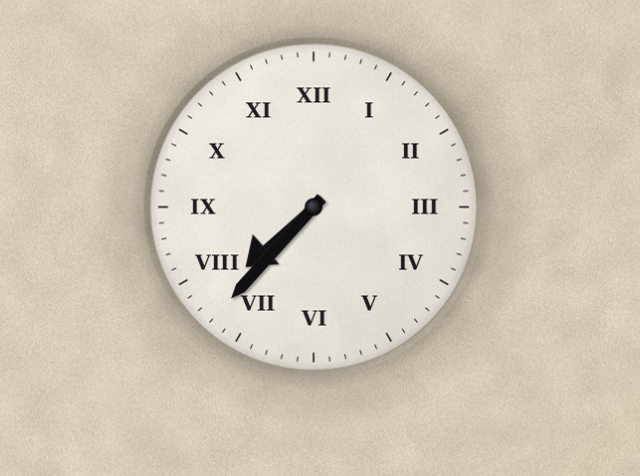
7:37
